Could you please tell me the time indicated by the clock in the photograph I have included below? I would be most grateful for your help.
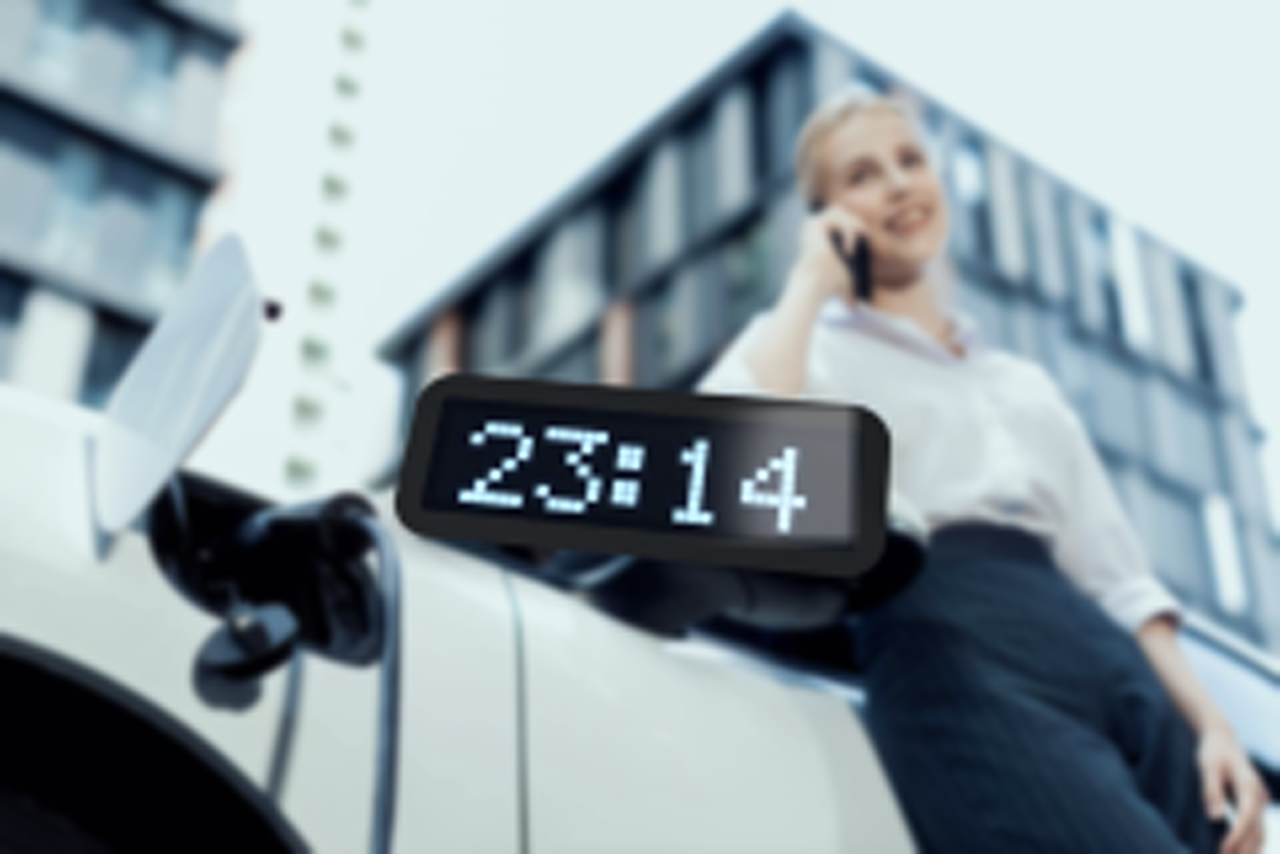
23:14
